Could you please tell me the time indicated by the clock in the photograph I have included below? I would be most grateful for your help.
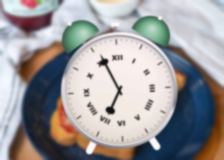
6:56
